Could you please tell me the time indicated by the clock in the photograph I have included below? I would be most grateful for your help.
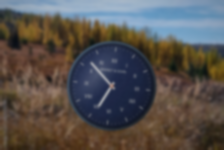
6:52
